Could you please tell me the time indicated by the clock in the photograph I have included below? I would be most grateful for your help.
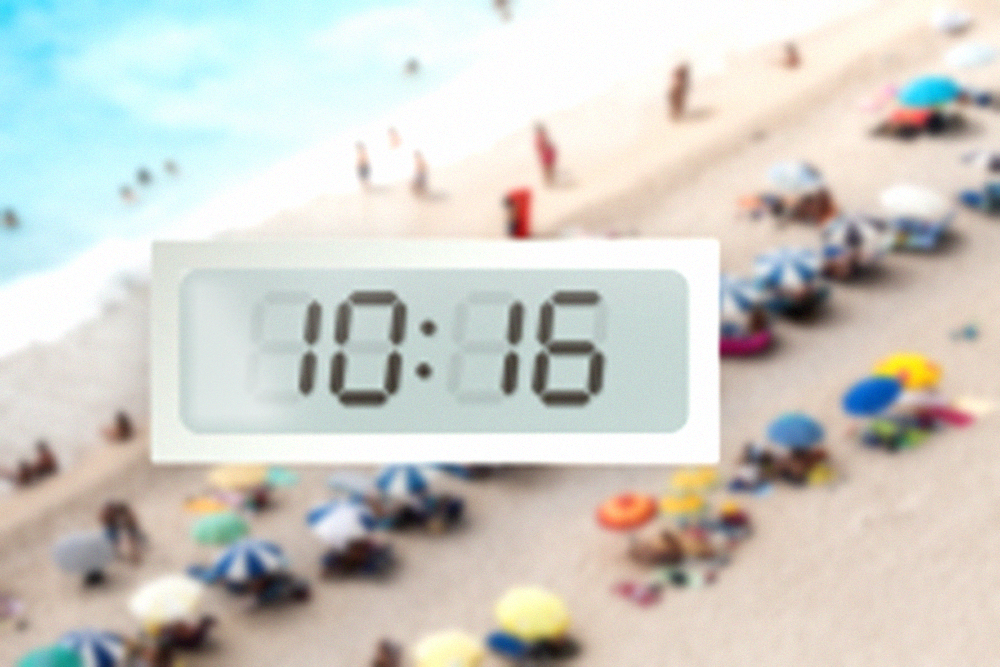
10:16
